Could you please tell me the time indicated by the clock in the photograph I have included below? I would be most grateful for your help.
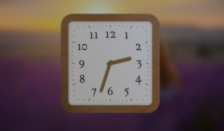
2:33
